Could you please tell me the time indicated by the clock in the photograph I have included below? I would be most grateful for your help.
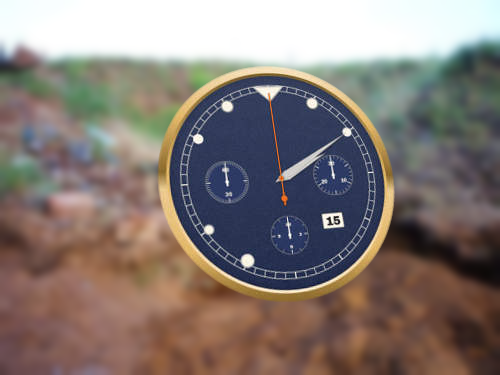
2:10
